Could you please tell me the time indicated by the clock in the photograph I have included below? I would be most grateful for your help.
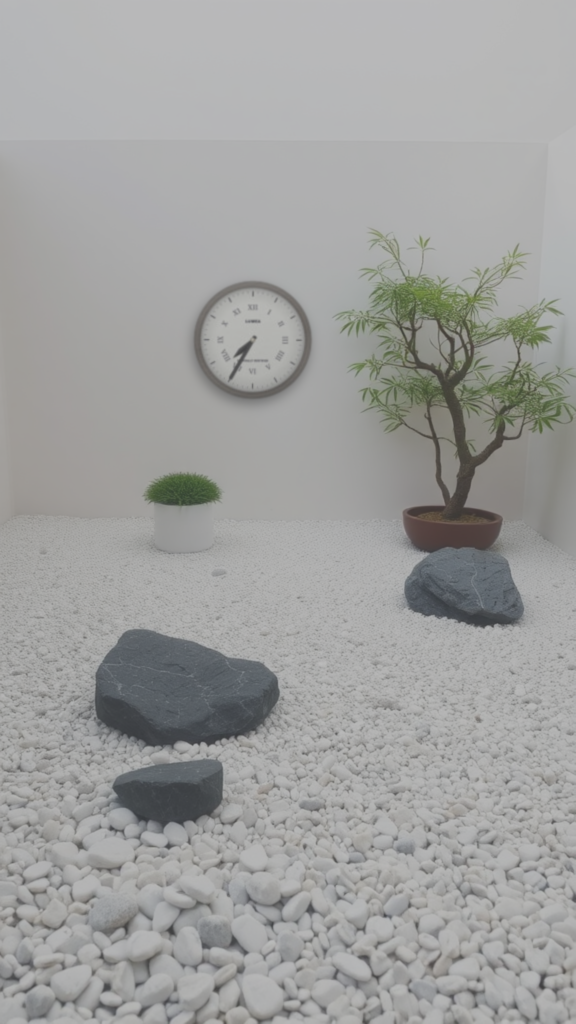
7:35
